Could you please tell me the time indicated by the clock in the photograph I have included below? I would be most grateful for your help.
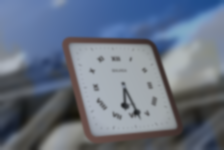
6:28
